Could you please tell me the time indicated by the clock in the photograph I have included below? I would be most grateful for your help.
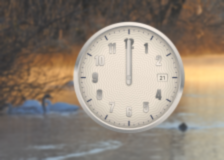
12:00
